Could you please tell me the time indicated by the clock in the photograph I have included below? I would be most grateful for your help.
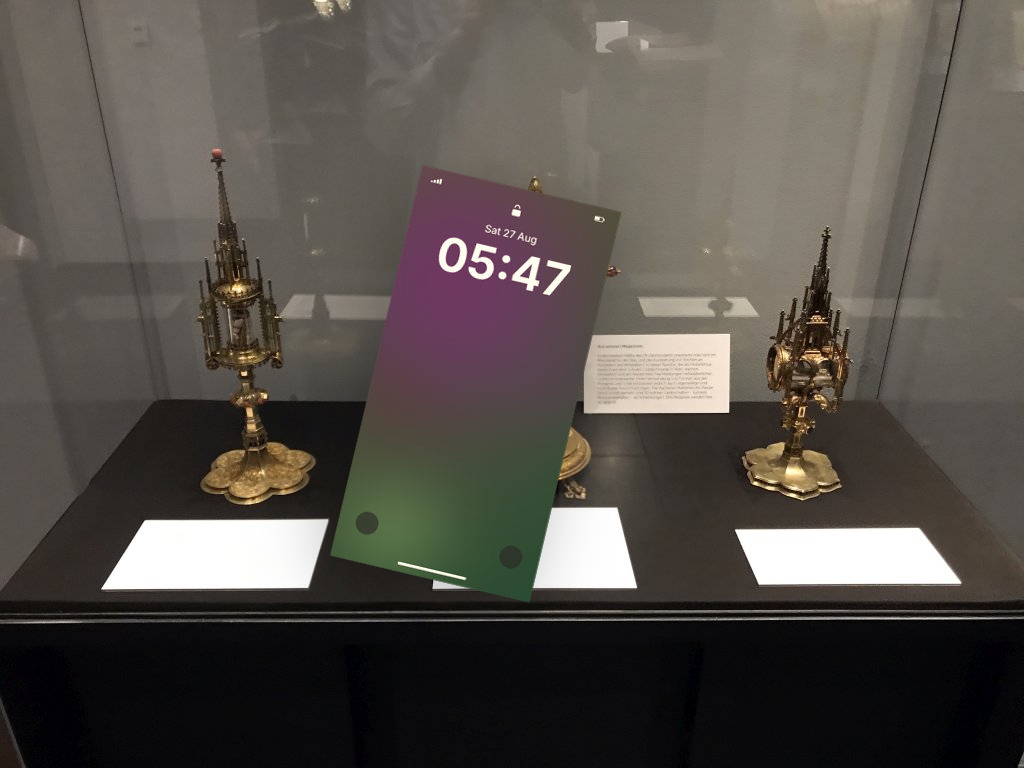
5:47
